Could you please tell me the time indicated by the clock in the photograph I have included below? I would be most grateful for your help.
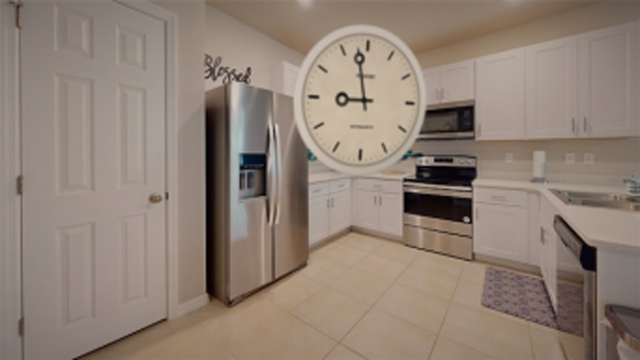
8:58
